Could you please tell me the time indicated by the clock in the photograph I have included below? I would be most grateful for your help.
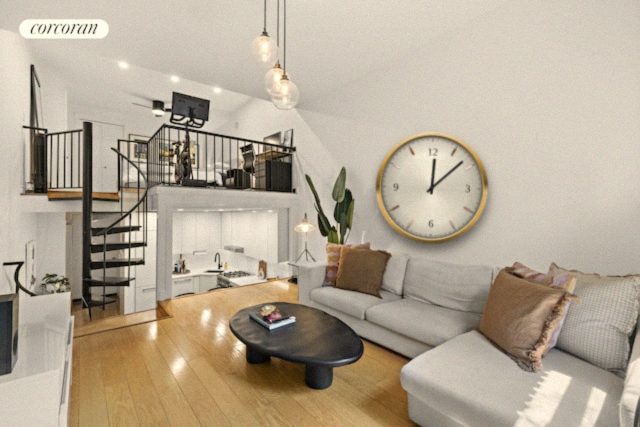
12:08
